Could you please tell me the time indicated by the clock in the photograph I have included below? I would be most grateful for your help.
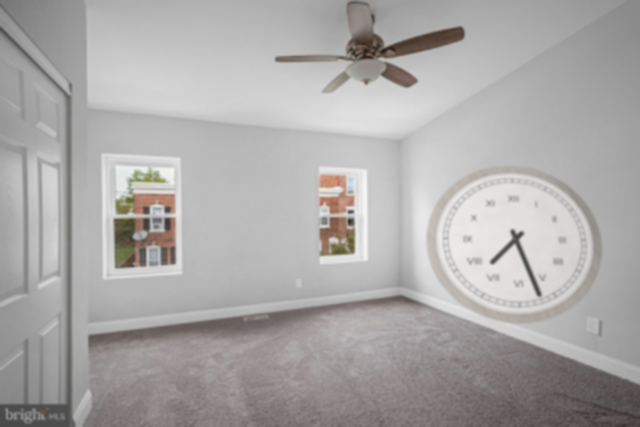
7:27
